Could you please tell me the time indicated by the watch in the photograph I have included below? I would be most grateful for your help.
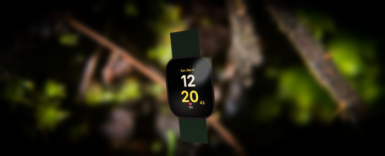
12:20
